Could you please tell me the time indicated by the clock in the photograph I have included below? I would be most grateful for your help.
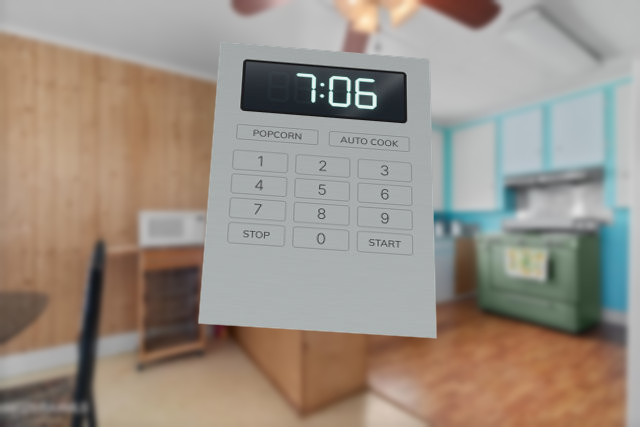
7:06
